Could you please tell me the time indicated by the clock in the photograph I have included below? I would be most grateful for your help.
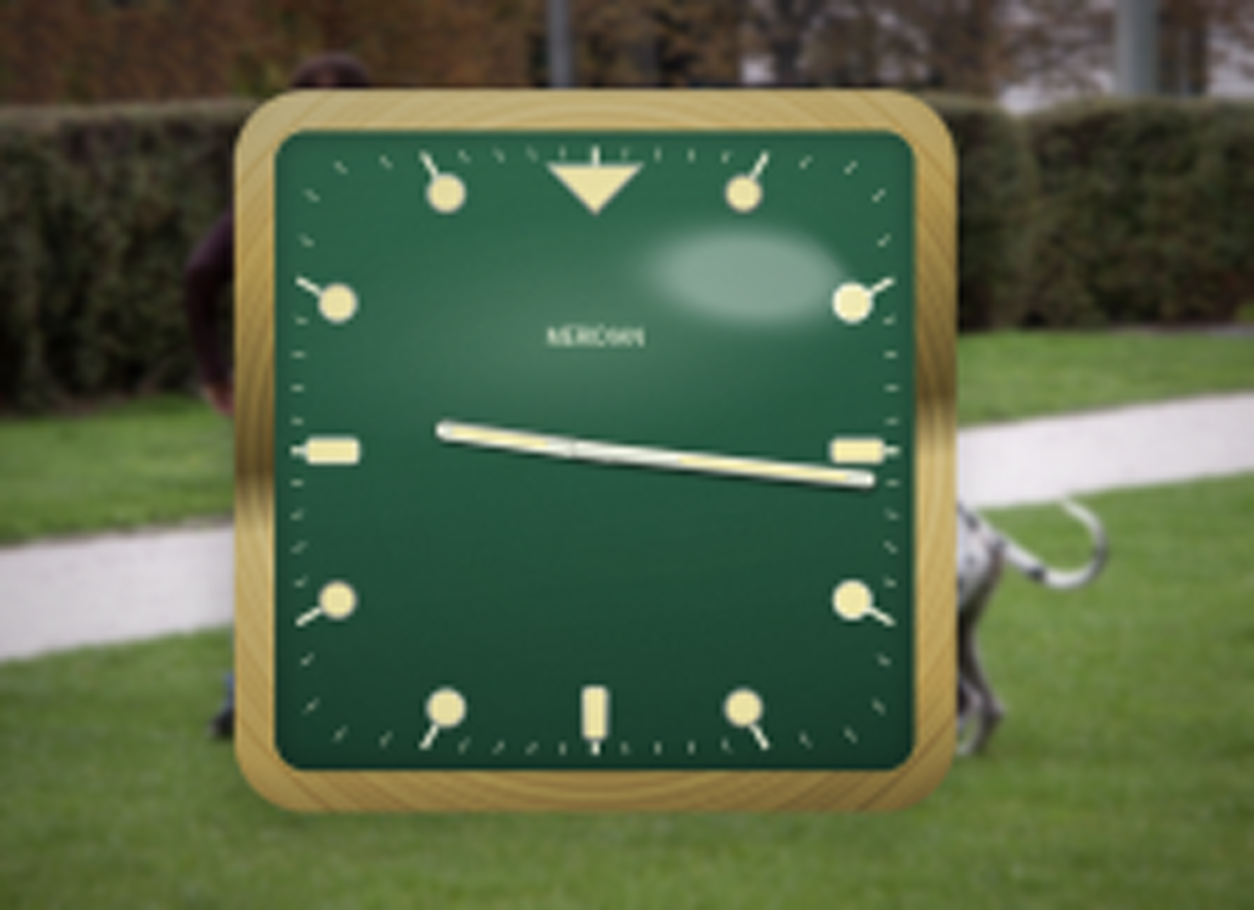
9:16
